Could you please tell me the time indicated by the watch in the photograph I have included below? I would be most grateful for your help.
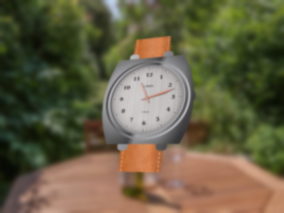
11:12
